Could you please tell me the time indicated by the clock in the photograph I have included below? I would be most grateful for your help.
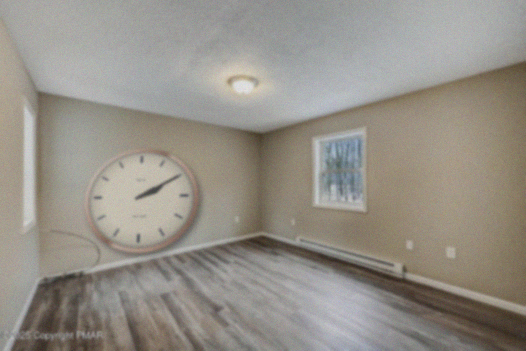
2:10
